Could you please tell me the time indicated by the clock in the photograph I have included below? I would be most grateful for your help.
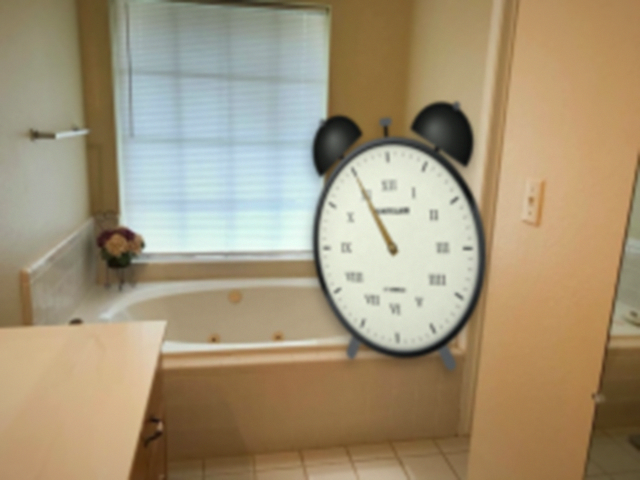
10:55
